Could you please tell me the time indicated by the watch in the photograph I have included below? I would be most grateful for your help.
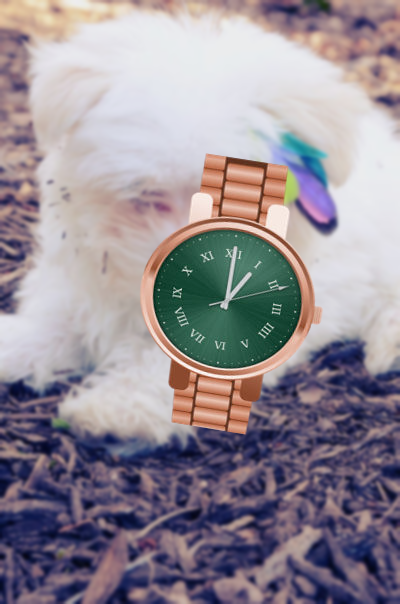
1:00:11
